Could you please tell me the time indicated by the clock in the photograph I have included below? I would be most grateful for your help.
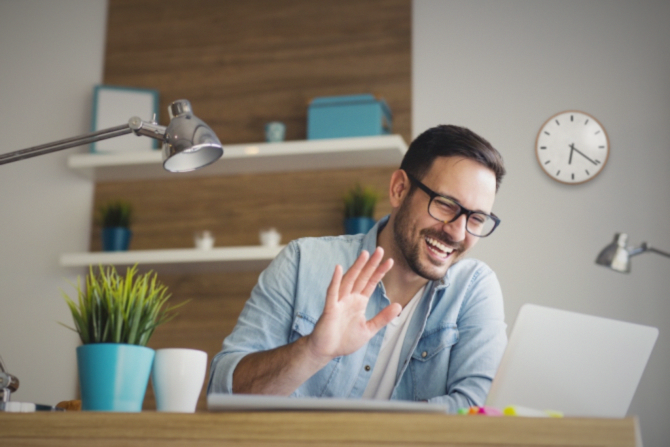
6:21
